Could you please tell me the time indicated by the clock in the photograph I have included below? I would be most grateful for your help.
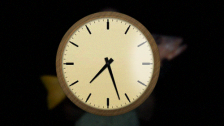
7:27
